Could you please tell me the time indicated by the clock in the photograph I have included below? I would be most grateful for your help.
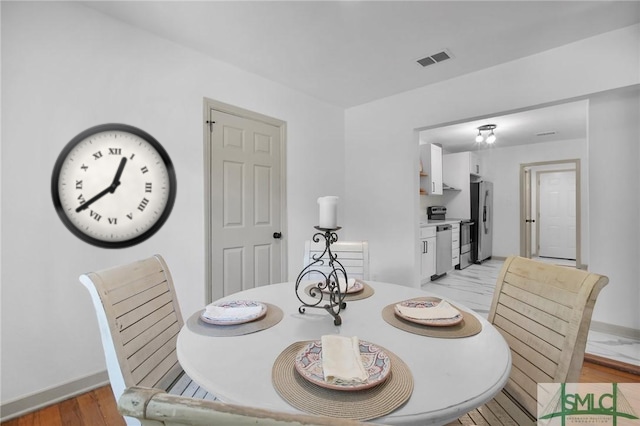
12:39
